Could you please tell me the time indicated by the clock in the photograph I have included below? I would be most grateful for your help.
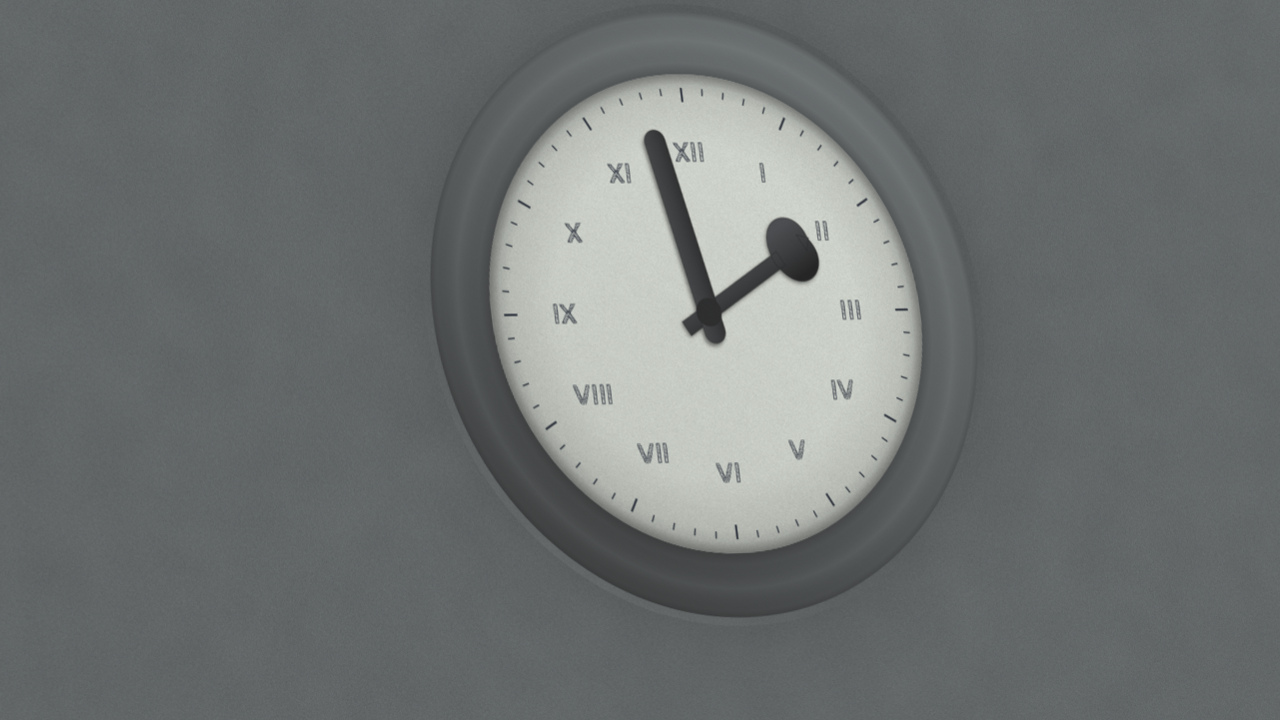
1:58
